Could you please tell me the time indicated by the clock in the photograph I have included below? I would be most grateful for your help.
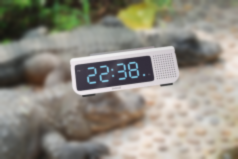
22:38
